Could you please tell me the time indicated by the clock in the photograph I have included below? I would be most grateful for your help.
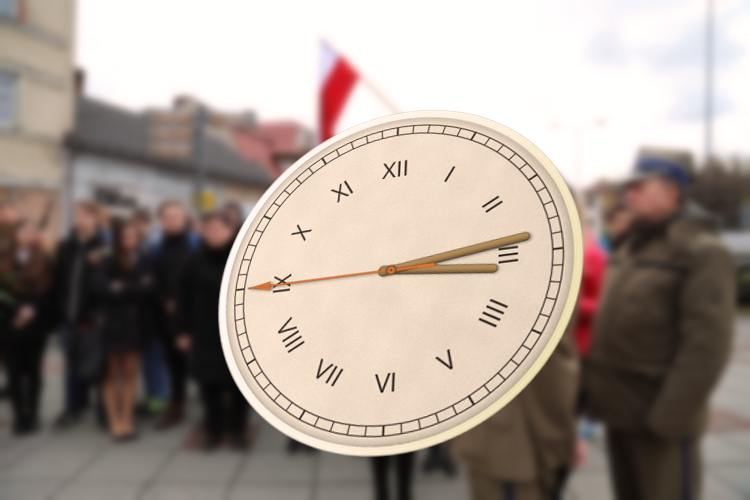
3:13:45
